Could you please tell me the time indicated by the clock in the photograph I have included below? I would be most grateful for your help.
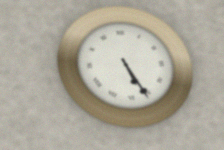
5:26
